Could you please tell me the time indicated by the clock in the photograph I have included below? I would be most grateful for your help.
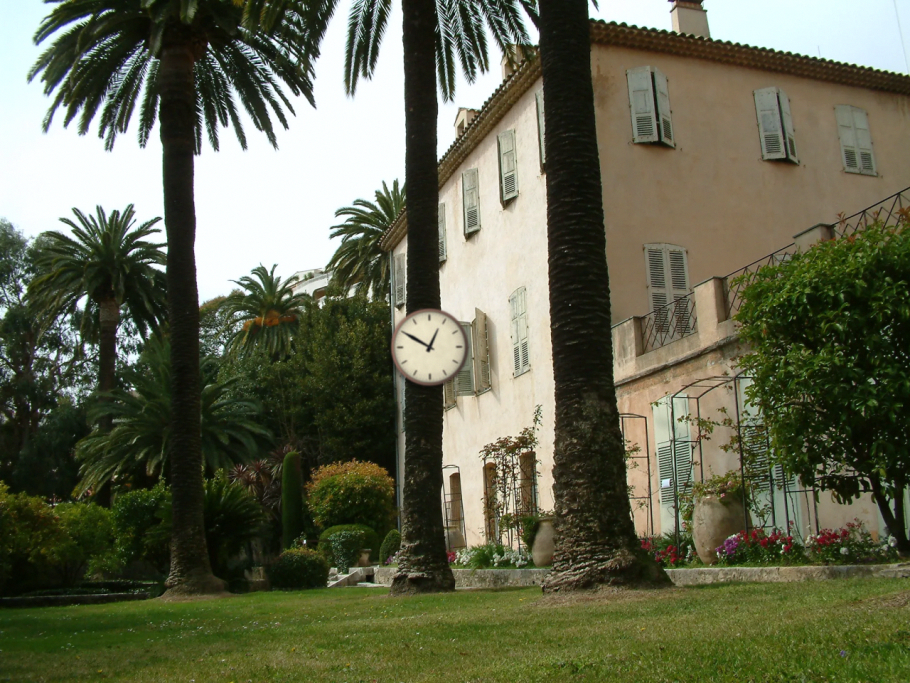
12:50
